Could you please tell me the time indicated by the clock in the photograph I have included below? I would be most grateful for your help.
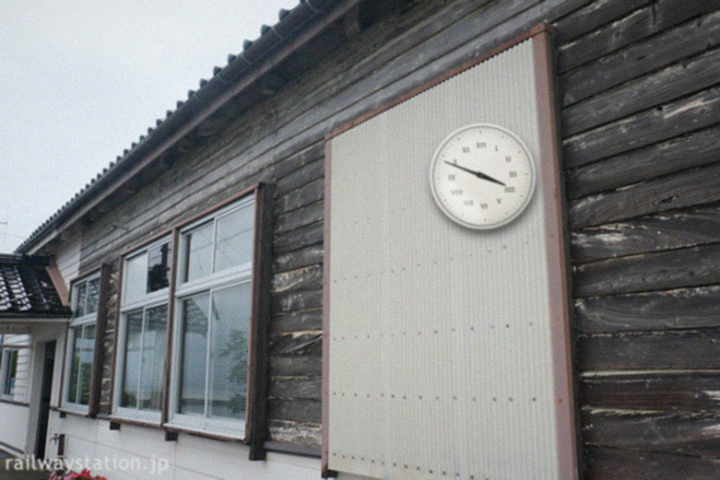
3:49
